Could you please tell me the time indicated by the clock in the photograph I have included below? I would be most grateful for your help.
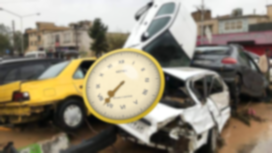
7:37
